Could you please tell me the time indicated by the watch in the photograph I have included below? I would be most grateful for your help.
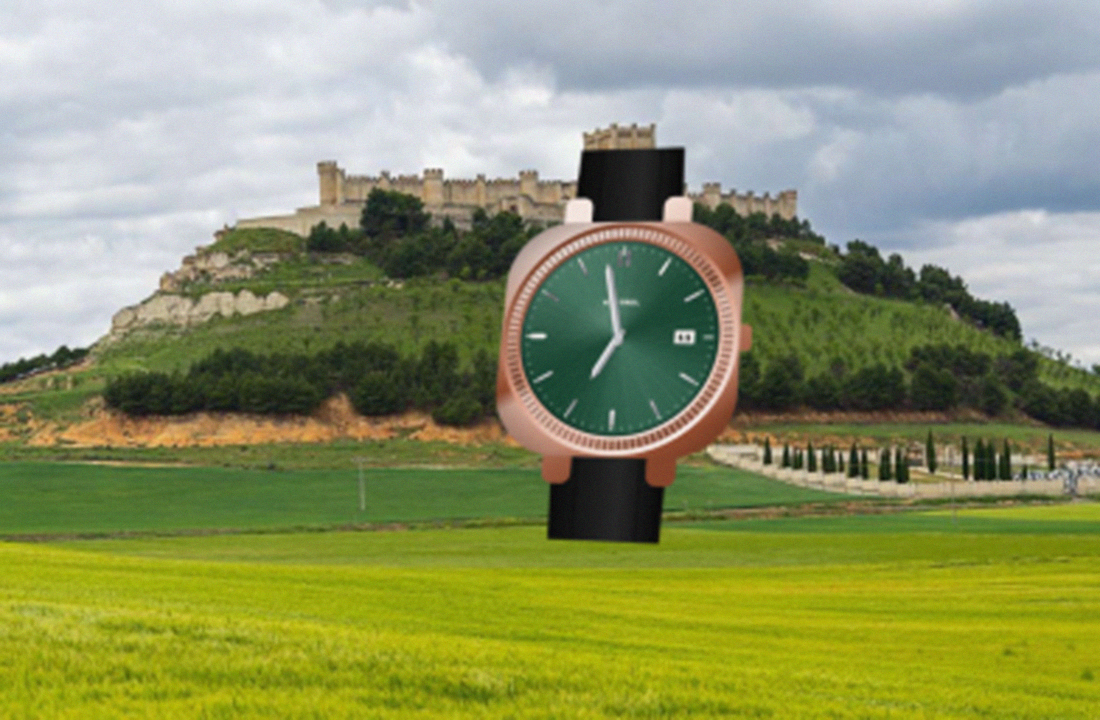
6:58
